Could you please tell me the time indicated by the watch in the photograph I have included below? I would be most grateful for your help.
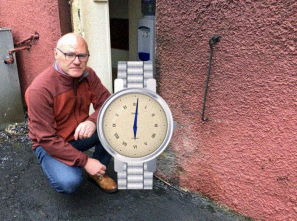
6:01
